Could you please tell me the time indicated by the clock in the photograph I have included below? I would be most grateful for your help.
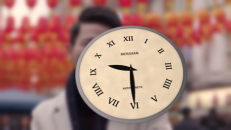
9:30
